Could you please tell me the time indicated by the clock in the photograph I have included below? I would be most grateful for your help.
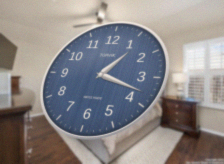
1:18
